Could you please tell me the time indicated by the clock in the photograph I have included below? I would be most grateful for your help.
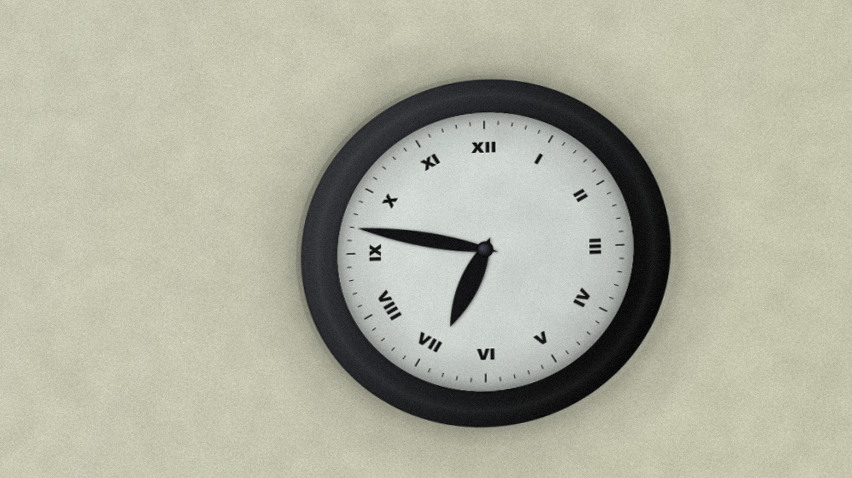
6:47
